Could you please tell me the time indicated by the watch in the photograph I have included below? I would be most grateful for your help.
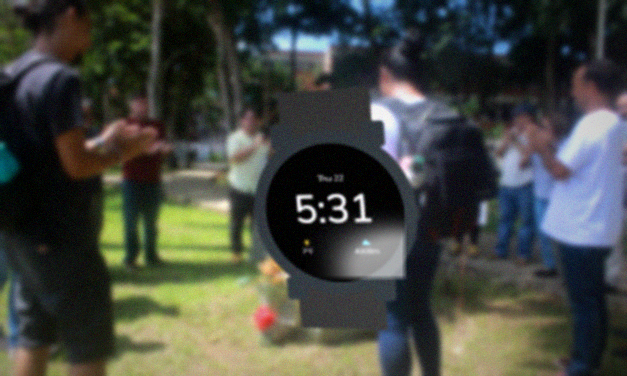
5:31
